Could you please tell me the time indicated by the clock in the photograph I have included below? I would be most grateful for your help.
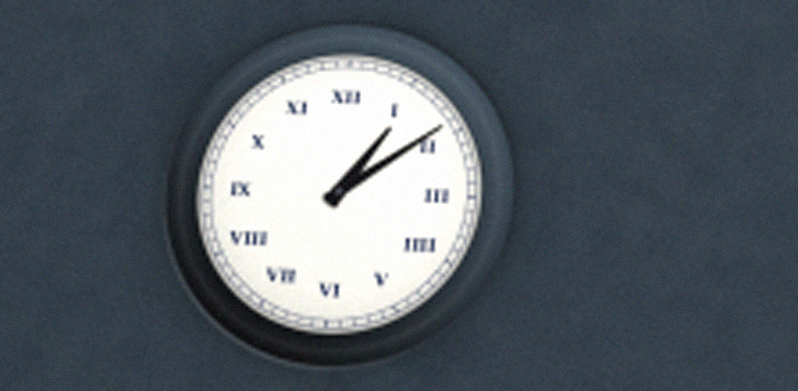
1:09
